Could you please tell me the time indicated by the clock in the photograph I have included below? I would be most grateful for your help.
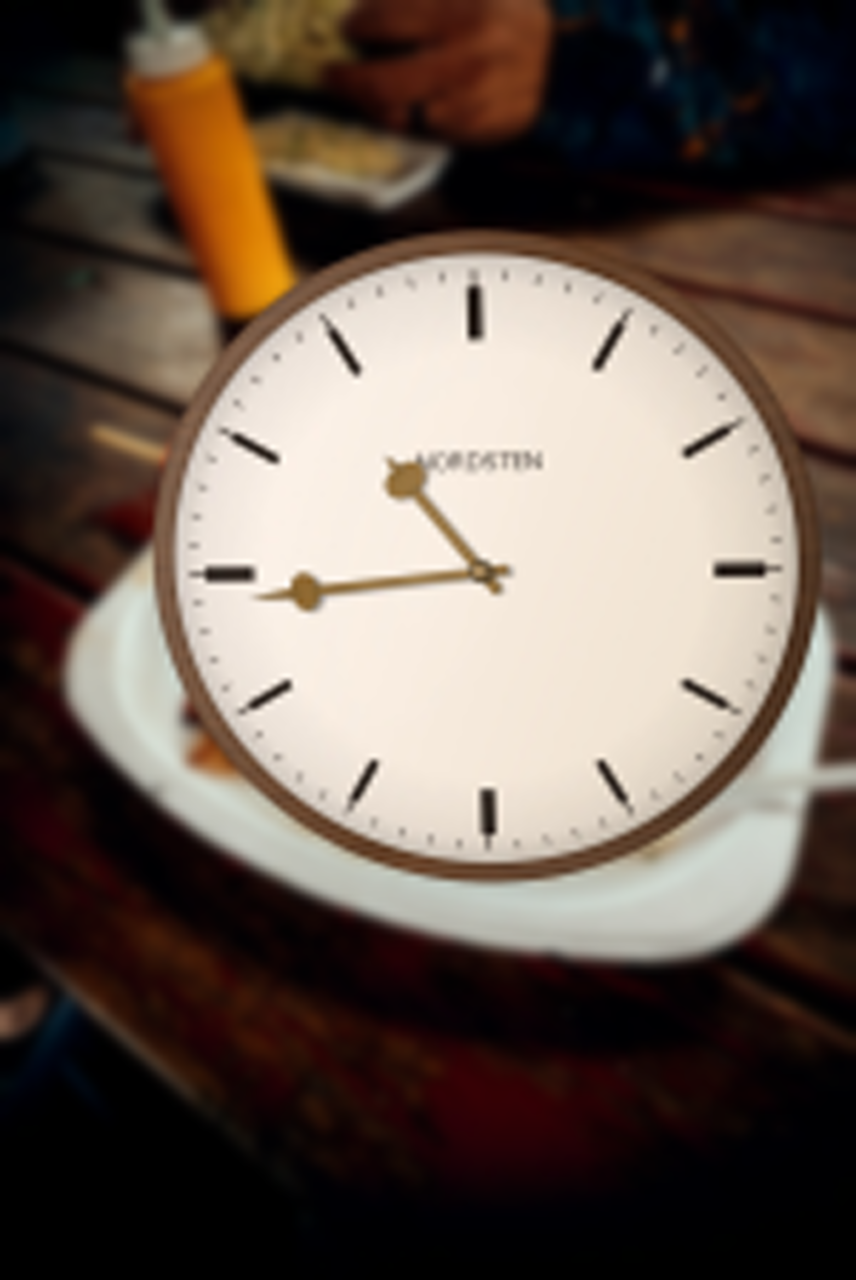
10:44
